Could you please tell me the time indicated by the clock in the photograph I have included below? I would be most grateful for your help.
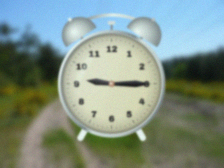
9:15
